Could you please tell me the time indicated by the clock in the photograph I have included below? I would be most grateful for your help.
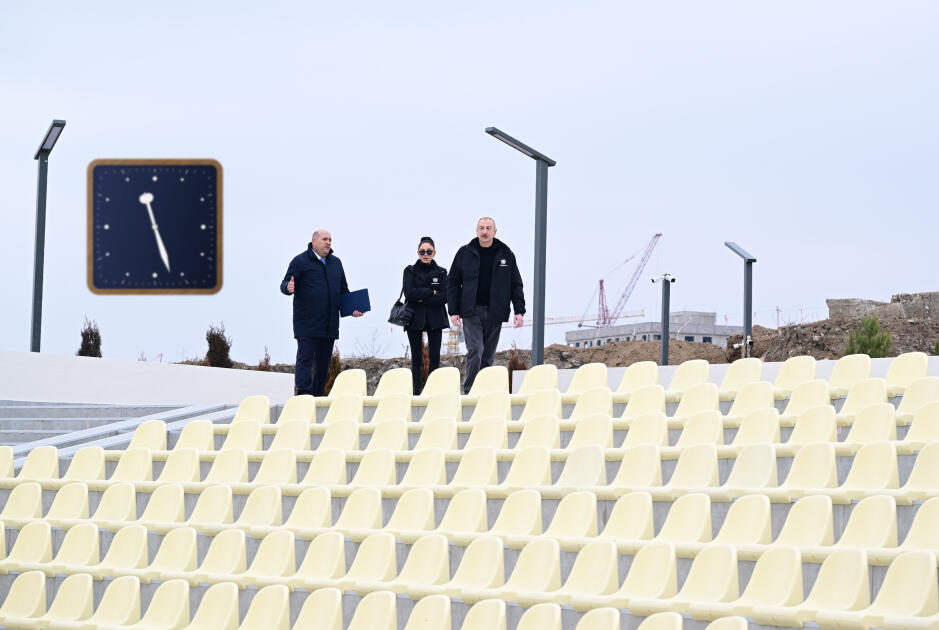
11:27
